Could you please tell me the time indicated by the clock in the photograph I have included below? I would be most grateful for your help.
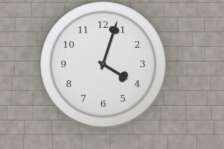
4:03
